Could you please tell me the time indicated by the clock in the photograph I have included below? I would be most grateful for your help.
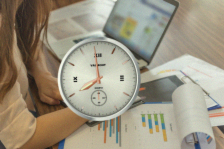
7:59
